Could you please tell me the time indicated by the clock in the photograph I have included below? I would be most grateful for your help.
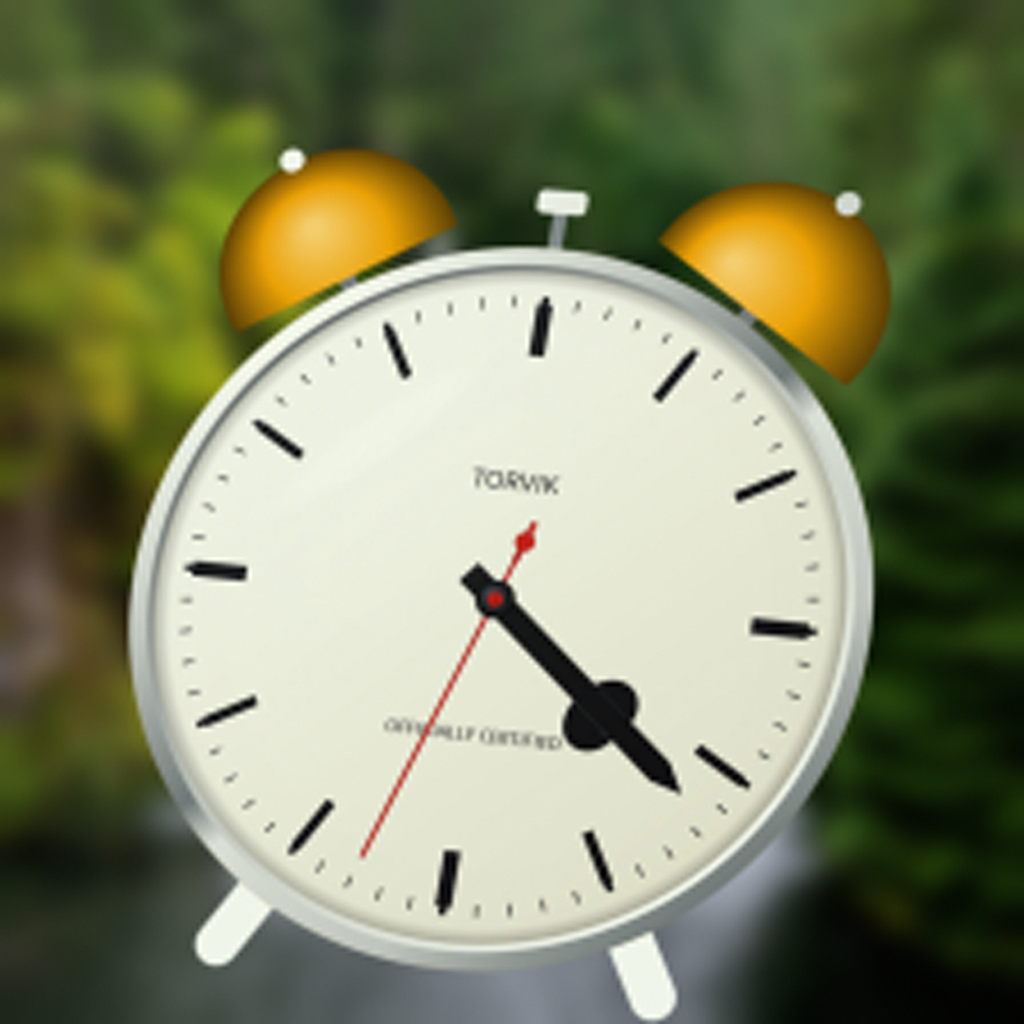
4:21:33
